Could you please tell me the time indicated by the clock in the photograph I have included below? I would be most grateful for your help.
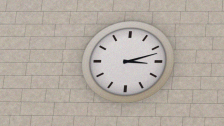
3:12
